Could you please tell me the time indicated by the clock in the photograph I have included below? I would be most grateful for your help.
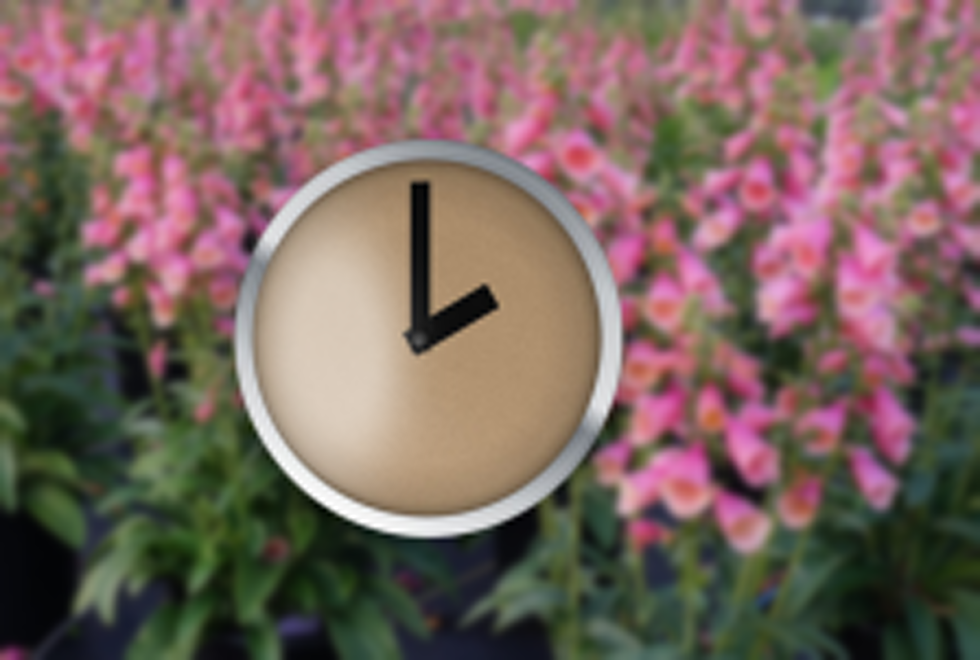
2:00
